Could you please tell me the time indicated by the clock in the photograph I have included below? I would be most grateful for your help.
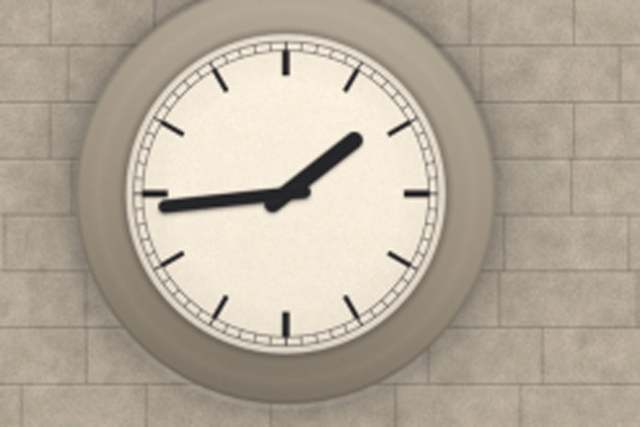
1:44
